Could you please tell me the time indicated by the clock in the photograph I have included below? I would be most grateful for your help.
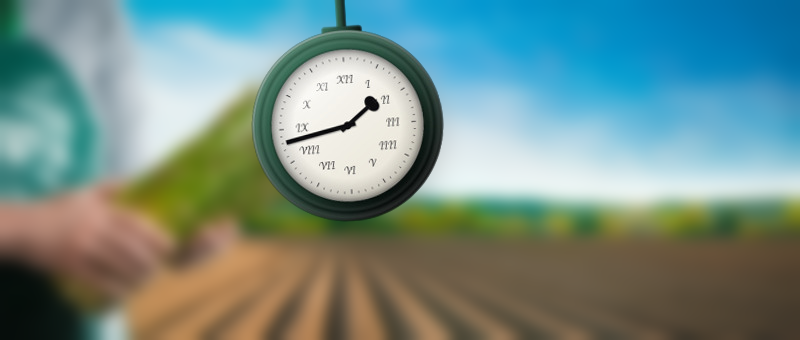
1:43
